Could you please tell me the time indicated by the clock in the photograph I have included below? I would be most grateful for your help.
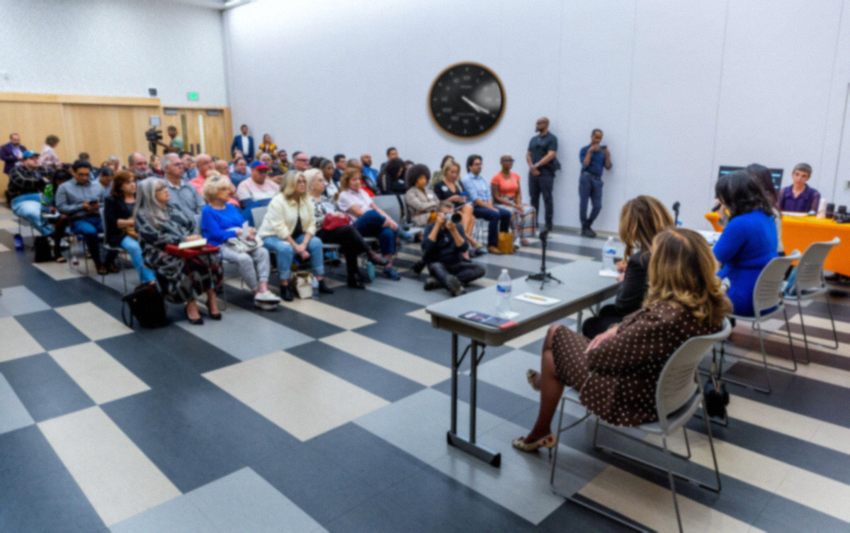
4:20
